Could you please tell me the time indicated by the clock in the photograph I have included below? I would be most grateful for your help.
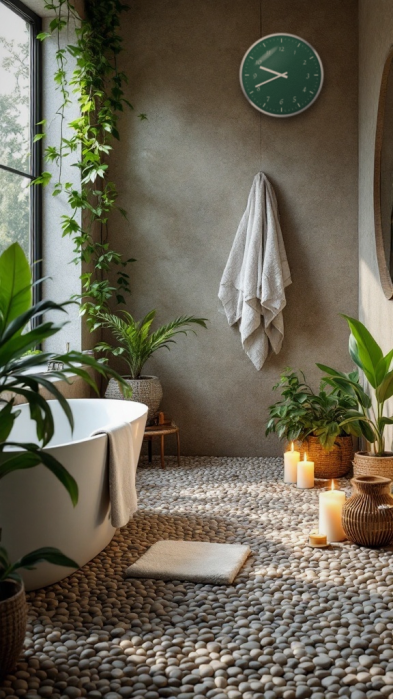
9:41
